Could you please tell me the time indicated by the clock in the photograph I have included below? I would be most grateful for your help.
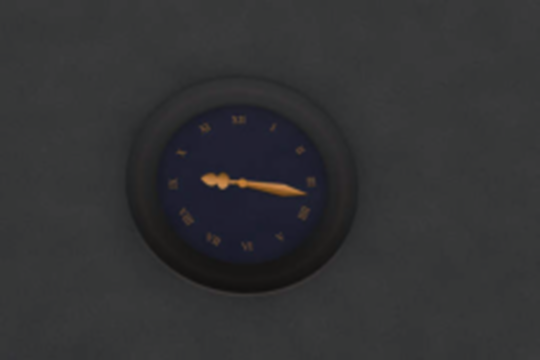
9:17
